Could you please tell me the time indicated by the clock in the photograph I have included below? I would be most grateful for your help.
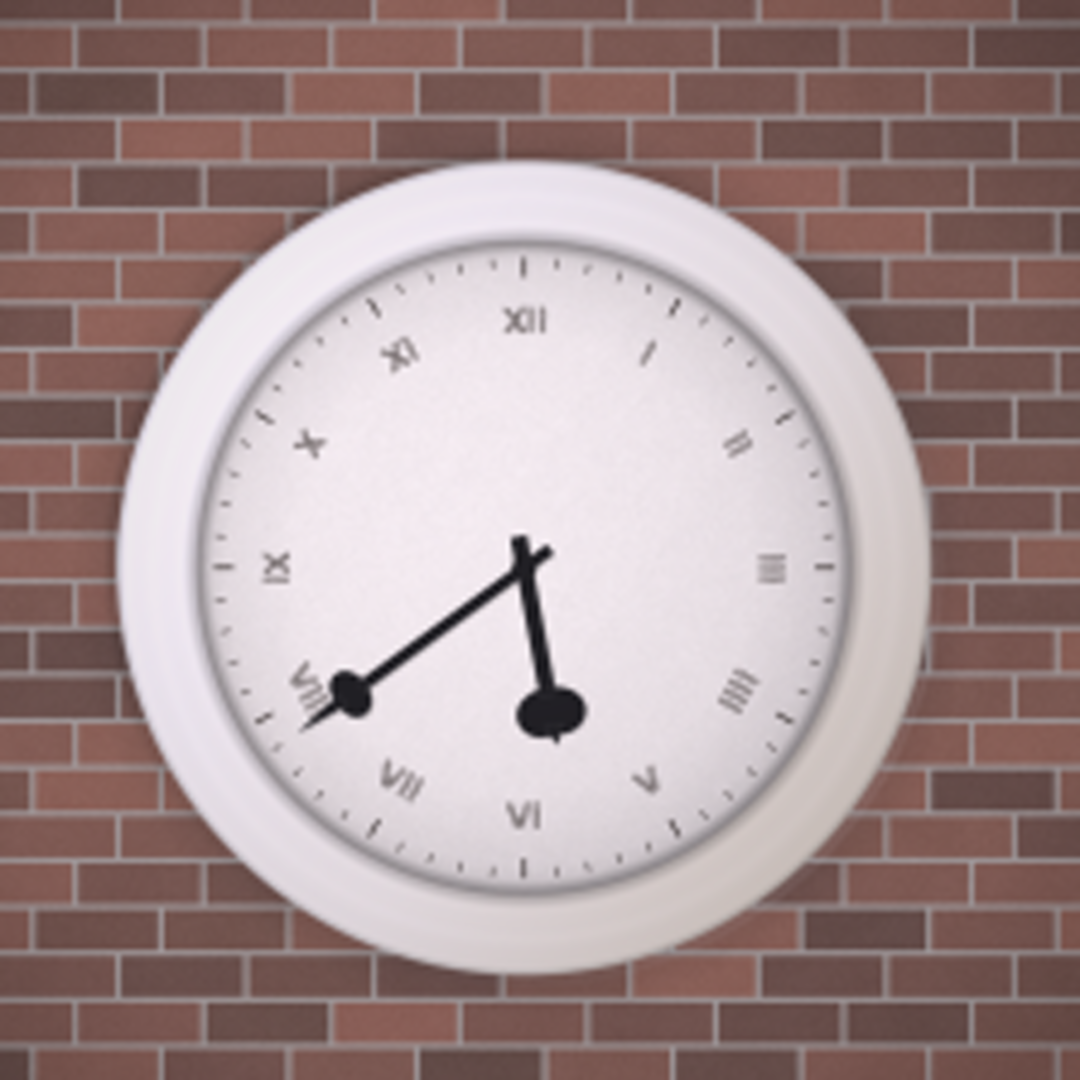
5:39
